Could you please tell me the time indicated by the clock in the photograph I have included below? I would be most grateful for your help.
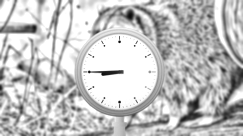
8:45
